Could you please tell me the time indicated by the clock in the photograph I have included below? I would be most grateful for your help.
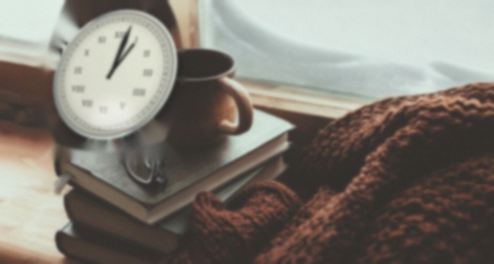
1:02
